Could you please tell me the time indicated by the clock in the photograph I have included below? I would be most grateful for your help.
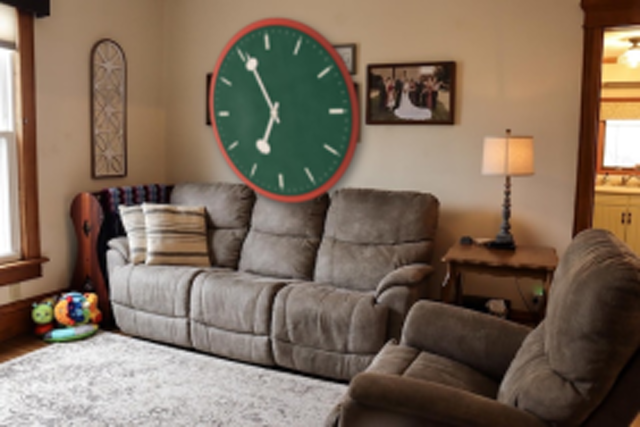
6:56
